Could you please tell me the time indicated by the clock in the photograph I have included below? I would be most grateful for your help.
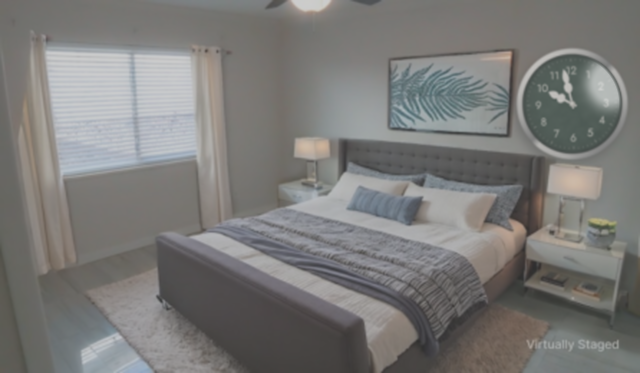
9:58
